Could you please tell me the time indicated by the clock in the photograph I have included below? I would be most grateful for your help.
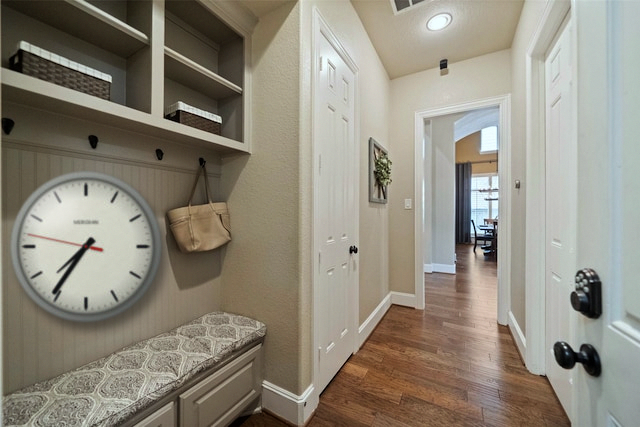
7:35:47
